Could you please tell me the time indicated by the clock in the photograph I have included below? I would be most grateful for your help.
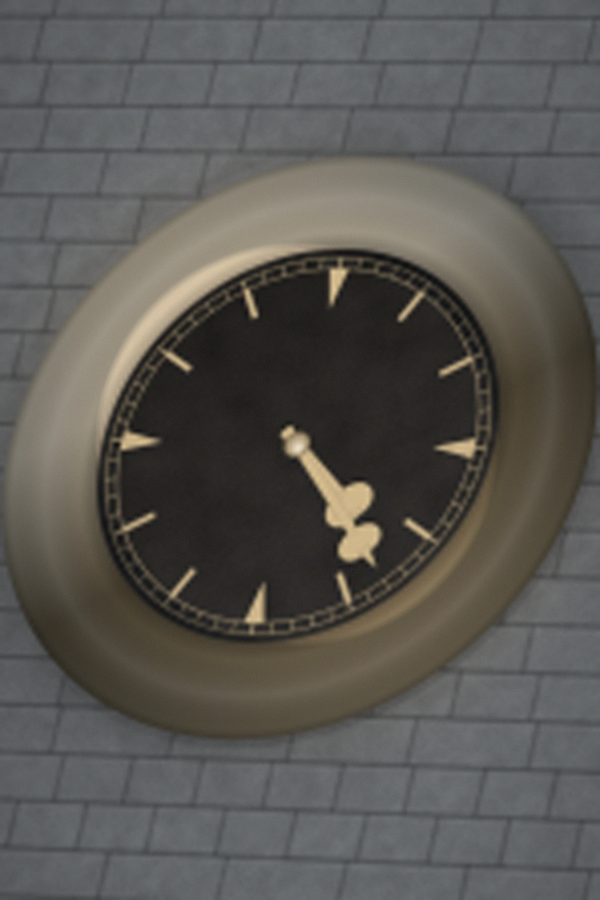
4:23
